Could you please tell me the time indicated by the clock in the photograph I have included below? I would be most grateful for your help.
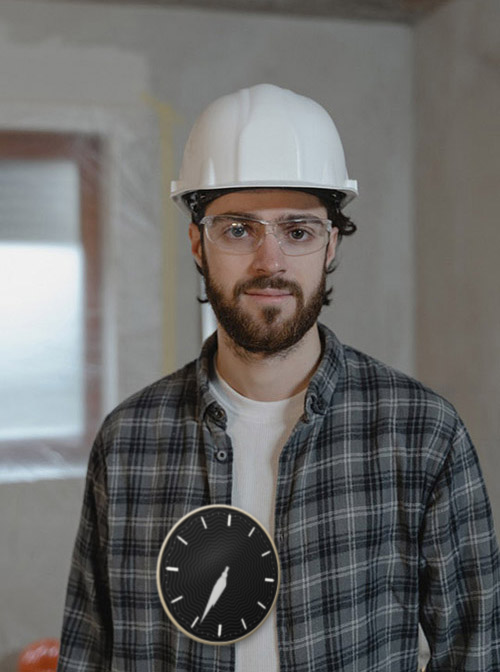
6:34
